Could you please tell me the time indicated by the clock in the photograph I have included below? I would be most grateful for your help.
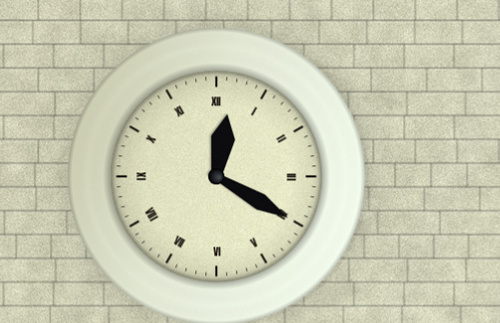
12:20
